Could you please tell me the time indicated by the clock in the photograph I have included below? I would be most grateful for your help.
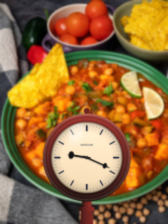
9:19
